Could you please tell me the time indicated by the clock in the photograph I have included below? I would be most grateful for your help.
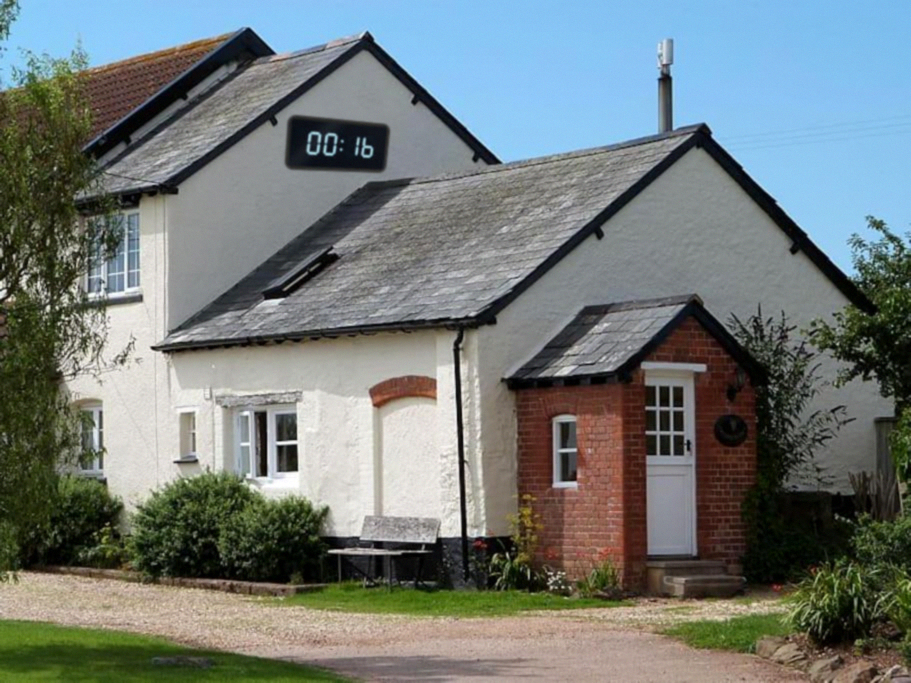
0:16
